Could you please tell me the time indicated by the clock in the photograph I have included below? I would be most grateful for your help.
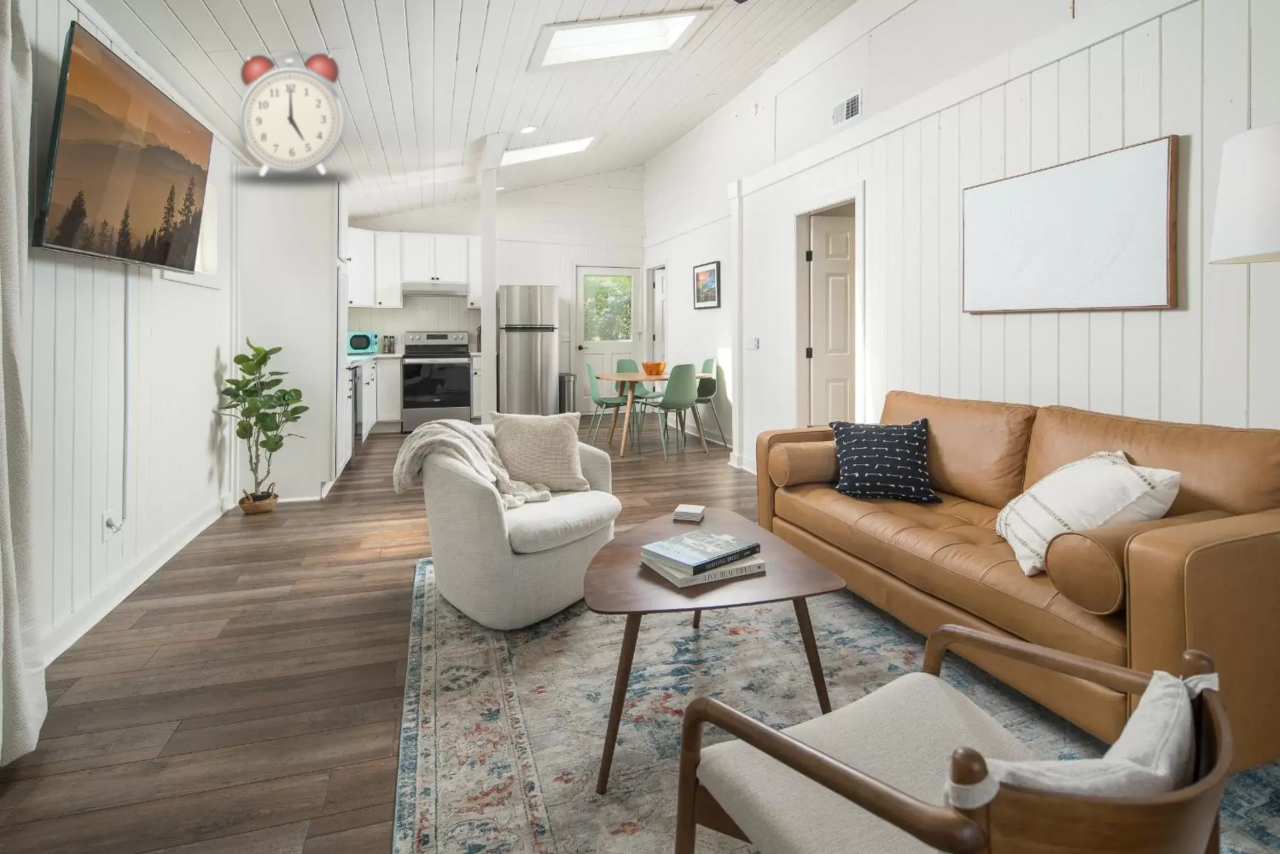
5:00
